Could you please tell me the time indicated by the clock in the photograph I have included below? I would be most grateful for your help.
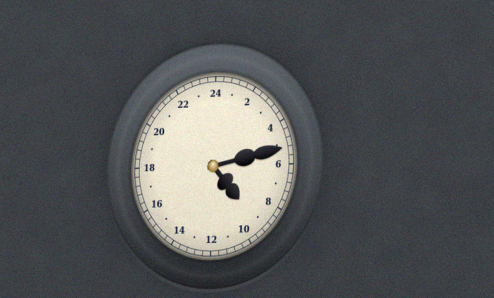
9:13
